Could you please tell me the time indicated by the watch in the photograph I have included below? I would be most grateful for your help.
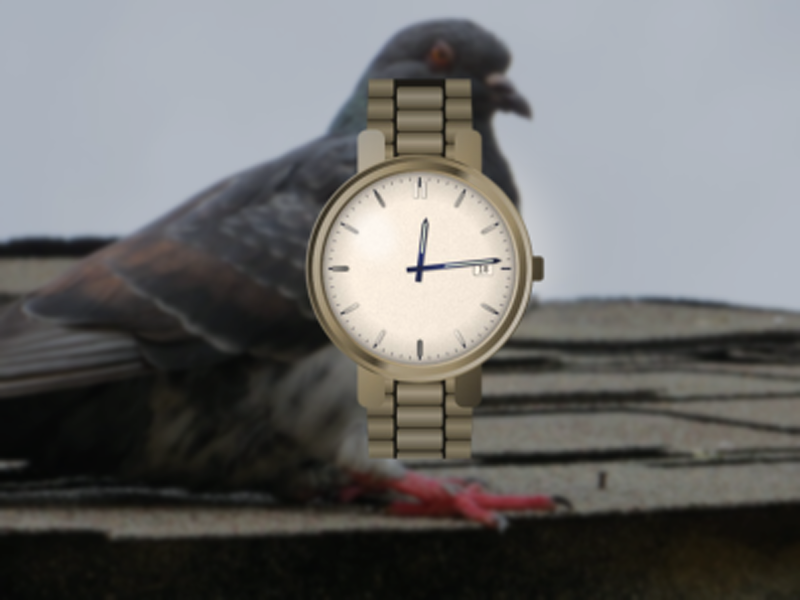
12:14
